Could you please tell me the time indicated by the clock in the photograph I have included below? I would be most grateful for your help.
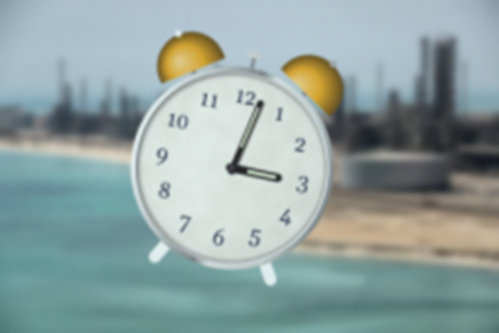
3:02
